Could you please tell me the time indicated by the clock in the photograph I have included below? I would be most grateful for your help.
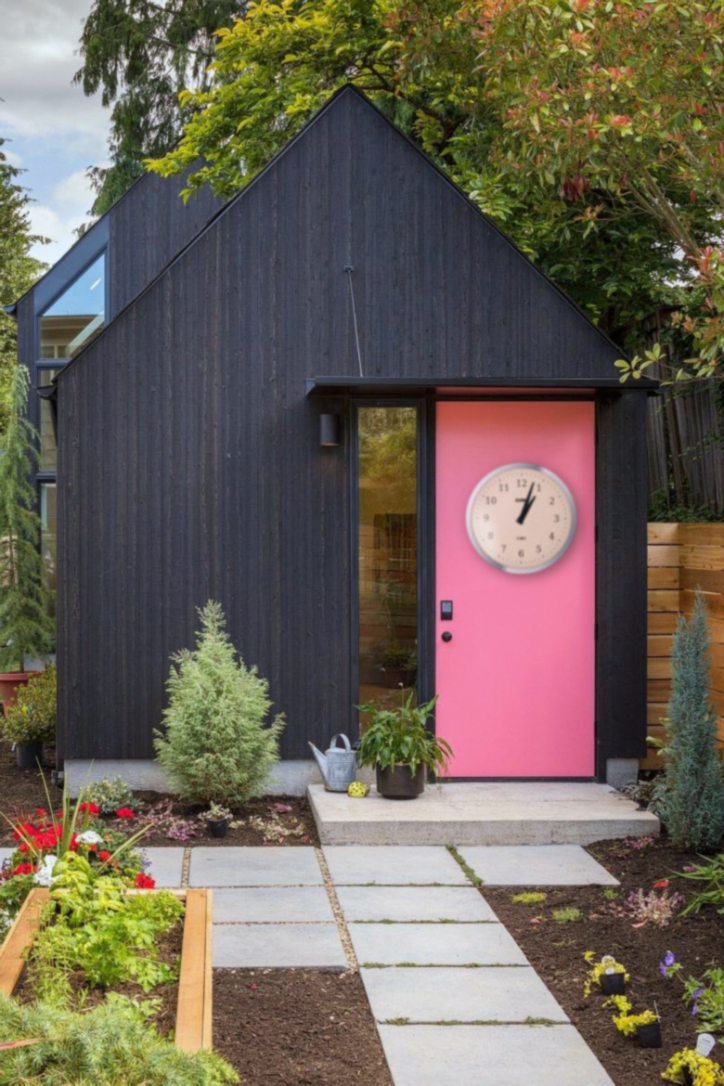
1:03
